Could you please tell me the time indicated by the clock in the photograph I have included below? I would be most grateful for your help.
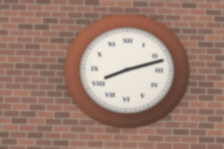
8:12
